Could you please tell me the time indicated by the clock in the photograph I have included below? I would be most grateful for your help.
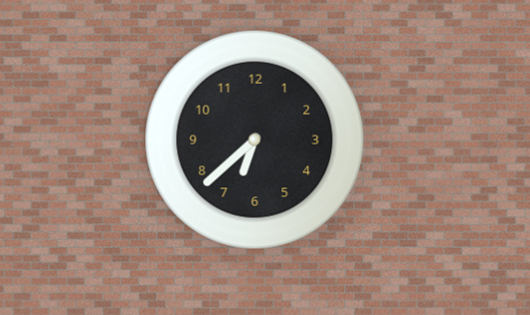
6:38
